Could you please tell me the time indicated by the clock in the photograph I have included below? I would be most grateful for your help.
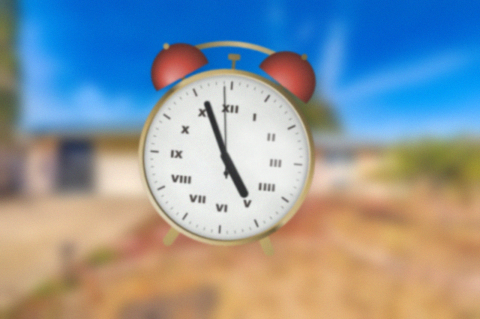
4:55:59
